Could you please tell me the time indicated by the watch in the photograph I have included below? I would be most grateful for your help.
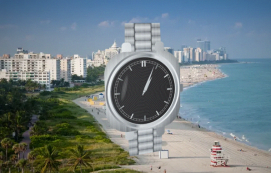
1:04
